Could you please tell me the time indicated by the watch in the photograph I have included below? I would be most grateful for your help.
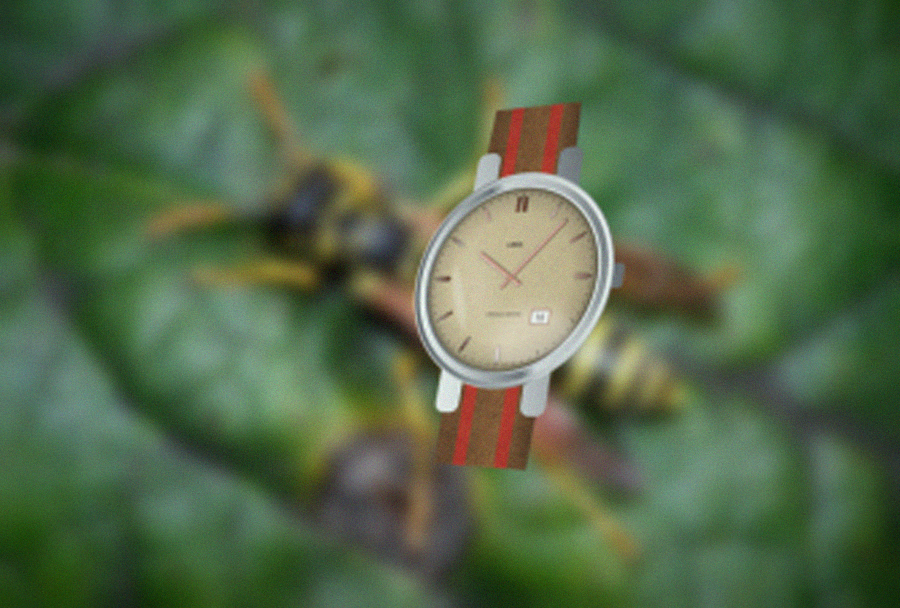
10:07
